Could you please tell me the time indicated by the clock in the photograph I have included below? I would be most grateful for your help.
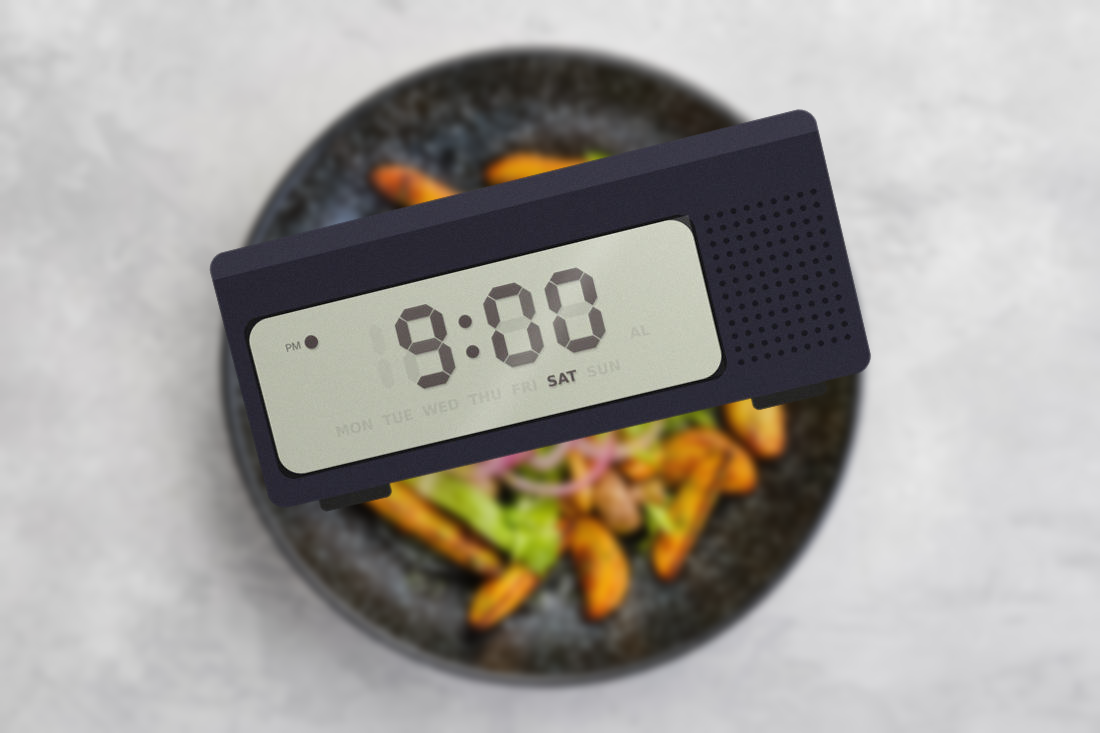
9:00
